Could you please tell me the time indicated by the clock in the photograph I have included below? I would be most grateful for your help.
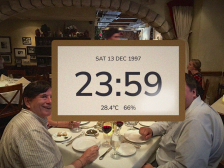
23:59
